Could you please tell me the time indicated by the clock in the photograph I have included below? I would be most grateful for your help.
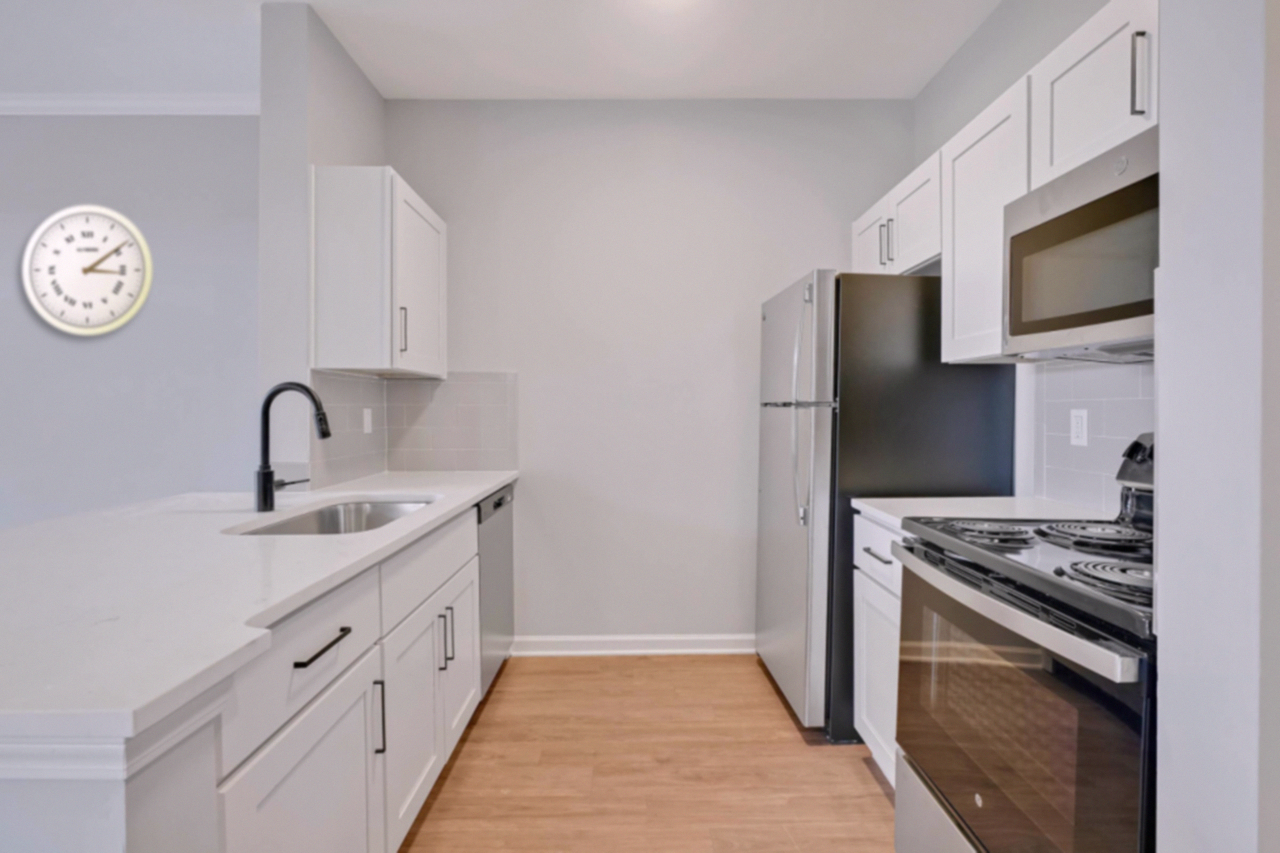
3:09
